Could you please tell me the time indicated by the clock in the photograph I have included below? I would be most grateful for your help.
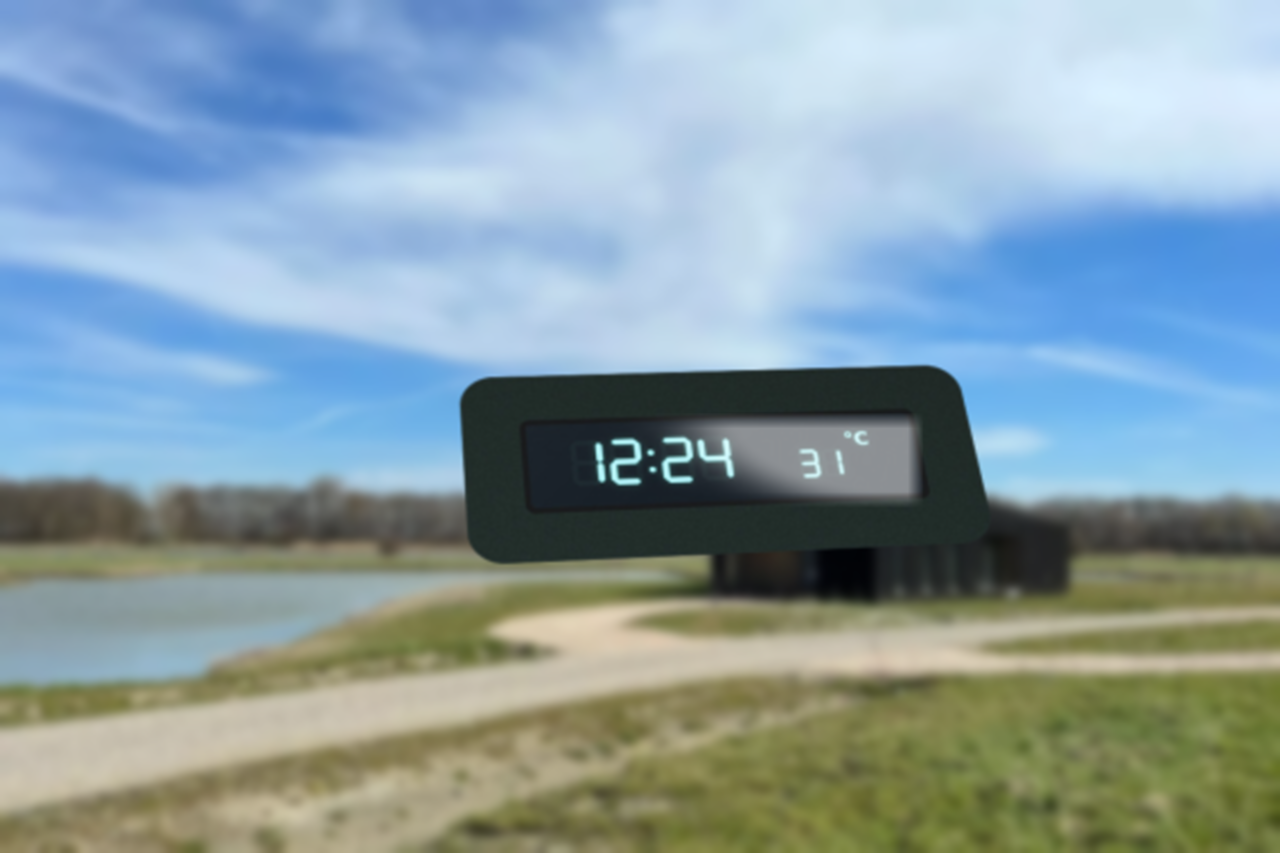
12:24
